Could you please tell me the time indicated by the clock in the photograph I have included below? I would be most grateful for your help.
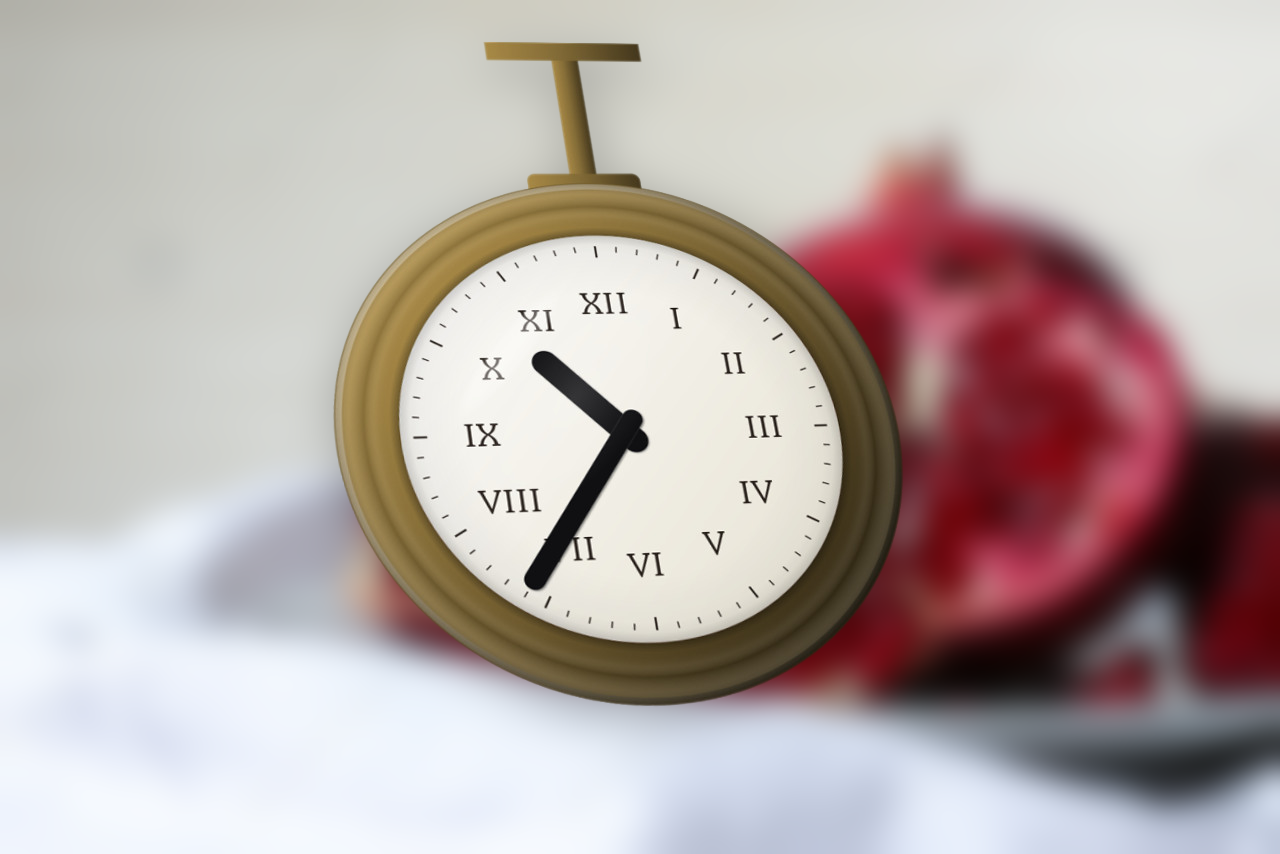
10:36
